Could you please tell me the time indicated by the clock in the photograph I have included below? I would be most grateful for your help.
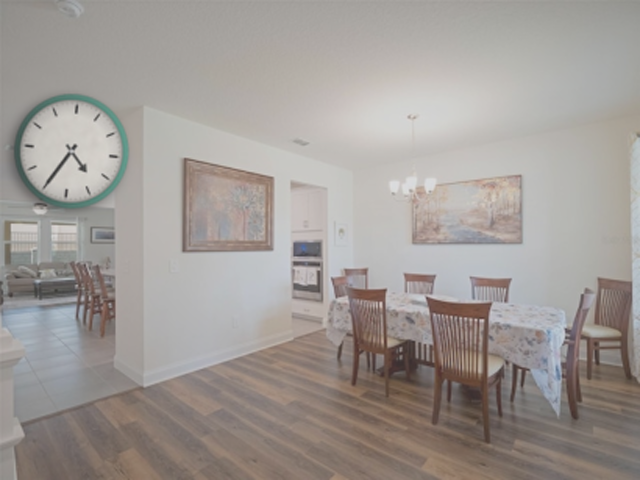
4:35
